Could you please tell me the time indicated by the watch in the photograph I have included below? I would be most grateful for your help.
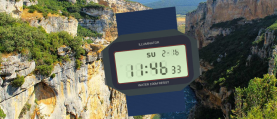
11:46:33
